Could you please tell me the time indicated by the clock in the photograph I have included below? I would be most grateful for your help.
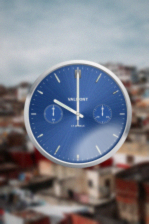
10:00
